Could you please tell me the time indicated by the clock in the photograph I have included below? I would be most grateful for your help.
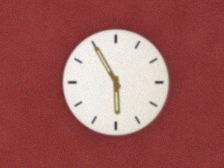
5:55
